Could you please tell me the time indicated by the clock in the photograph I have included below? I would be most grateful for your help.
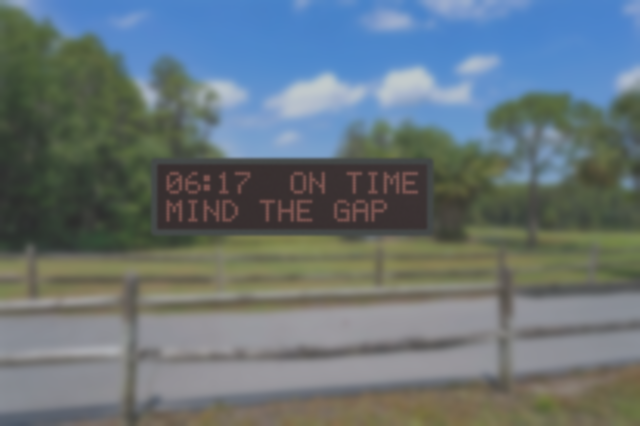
6:17
